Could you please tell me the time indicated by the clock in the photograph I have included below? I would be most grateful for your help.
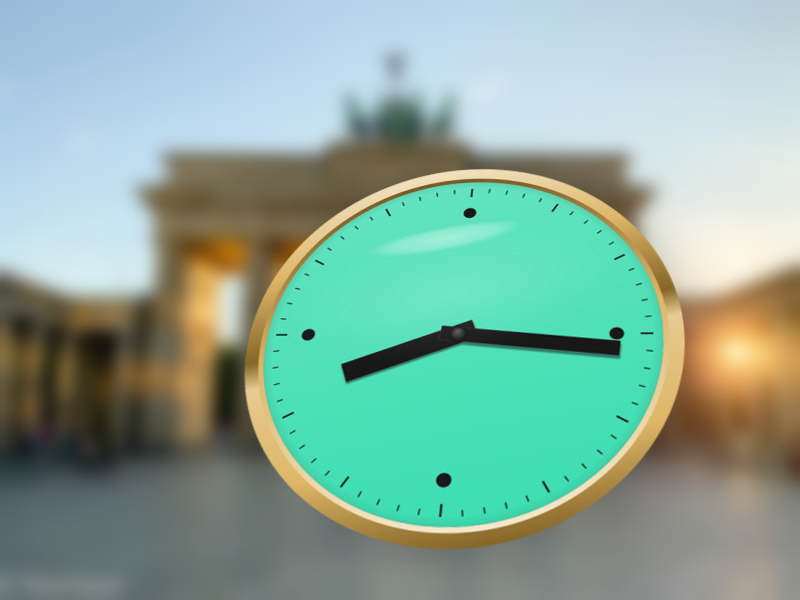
8:16
